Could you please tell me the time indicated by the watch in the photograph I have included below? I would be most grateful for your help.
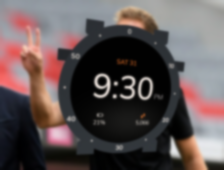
9:30
